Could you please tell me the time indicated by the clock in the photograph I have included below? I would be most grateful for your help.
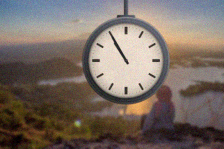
10:55
